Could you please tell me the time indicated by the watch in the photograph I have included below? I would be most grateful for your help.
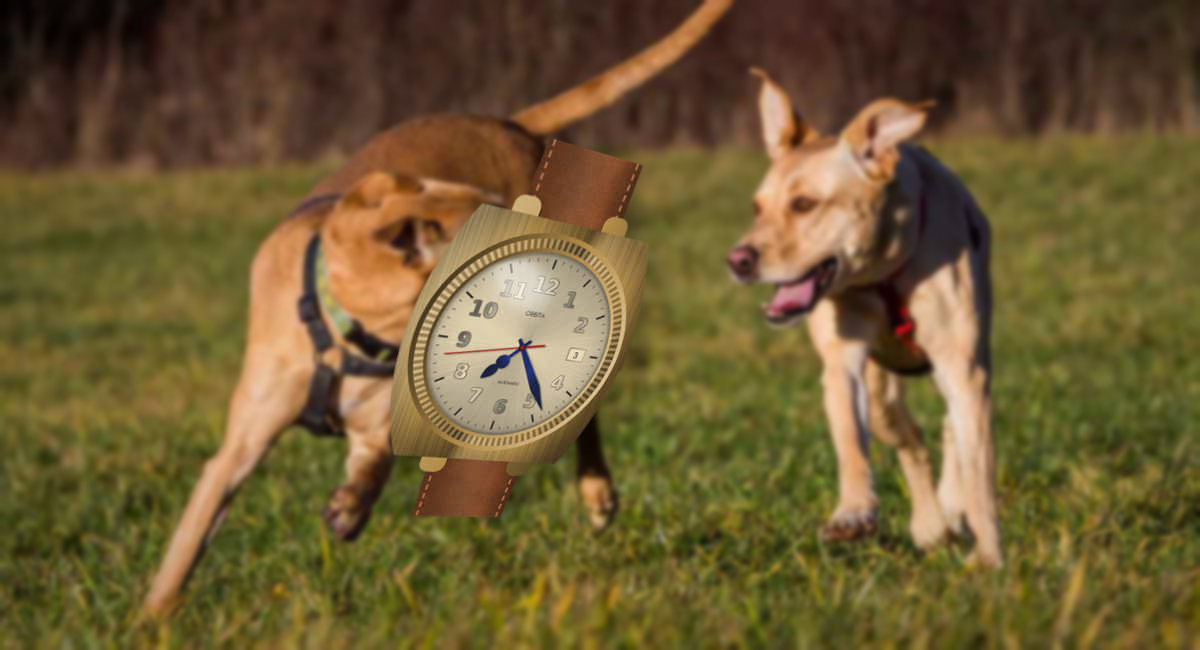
7:23:43
